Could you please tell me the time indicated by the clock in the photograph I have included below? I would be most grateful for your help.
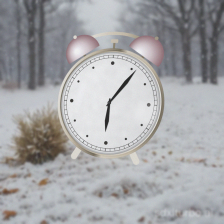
6:06
